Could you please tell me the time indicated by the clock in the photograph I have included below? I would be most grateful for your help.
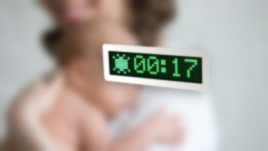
0:17
